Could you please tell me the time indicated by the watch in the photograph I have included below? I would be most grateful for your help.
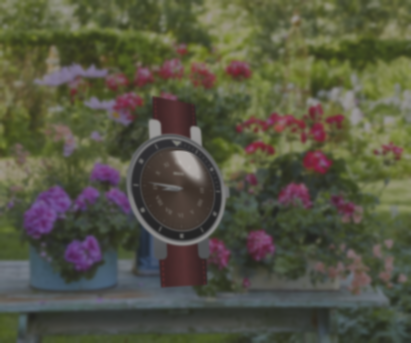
8:46
